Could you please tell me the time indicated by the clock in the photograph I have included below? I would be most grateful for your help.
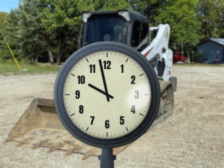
9:58
